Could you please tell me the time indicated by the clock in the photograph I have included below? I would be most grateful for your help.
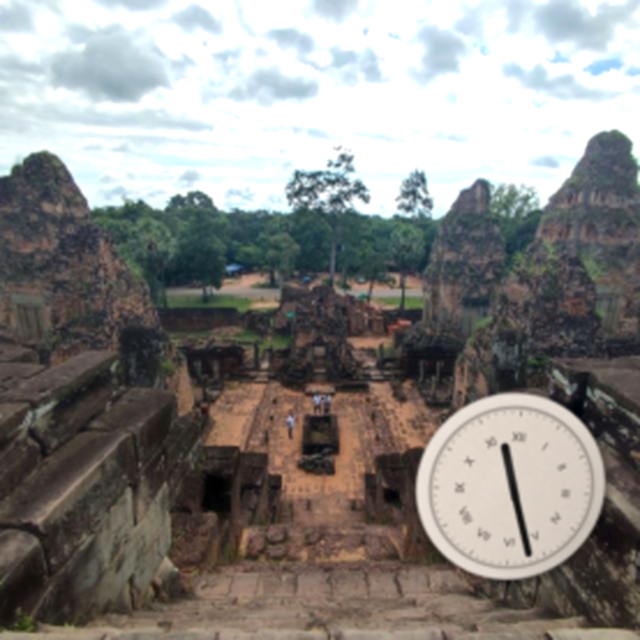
11:27
